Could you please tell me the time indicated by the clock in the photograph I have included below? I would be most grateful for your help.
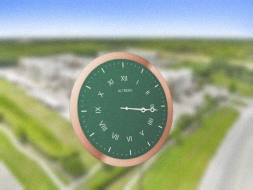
3:16
